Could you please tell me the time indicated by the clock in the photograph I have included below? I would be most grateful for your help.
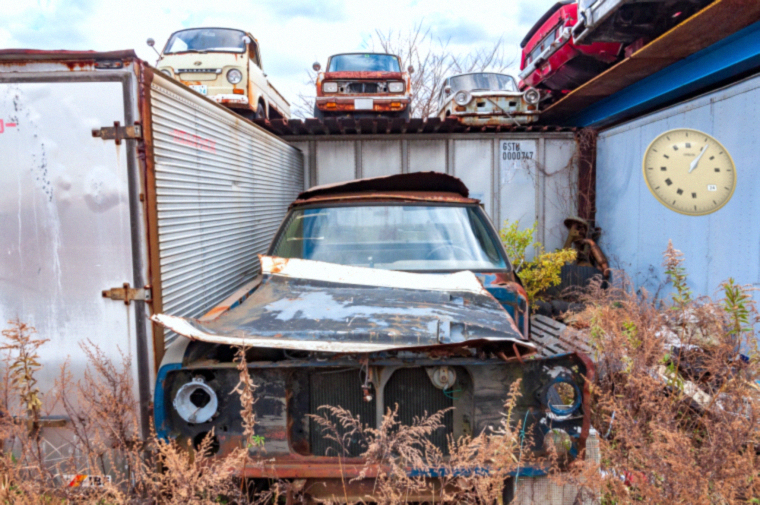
1:06
